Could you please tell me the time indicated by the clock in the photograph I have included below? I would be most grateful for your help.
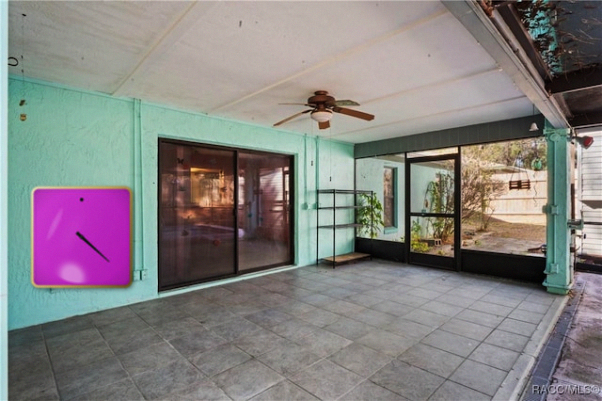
4:22
